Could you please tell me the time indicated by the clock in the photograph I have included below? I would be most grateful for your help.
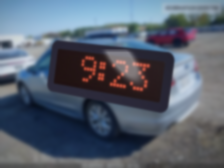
9:23
